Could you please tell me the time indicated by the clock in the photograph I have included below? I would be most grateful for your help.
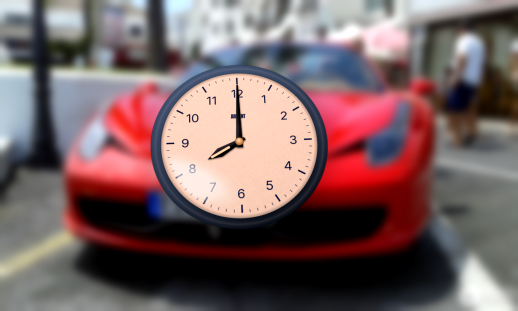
8:00
